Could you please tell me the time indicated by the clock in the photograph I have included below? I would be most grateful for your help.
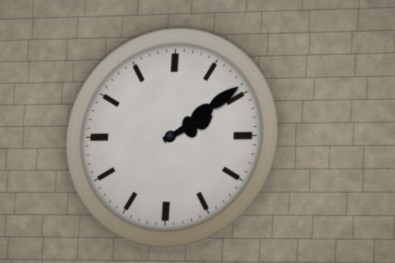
2:09
